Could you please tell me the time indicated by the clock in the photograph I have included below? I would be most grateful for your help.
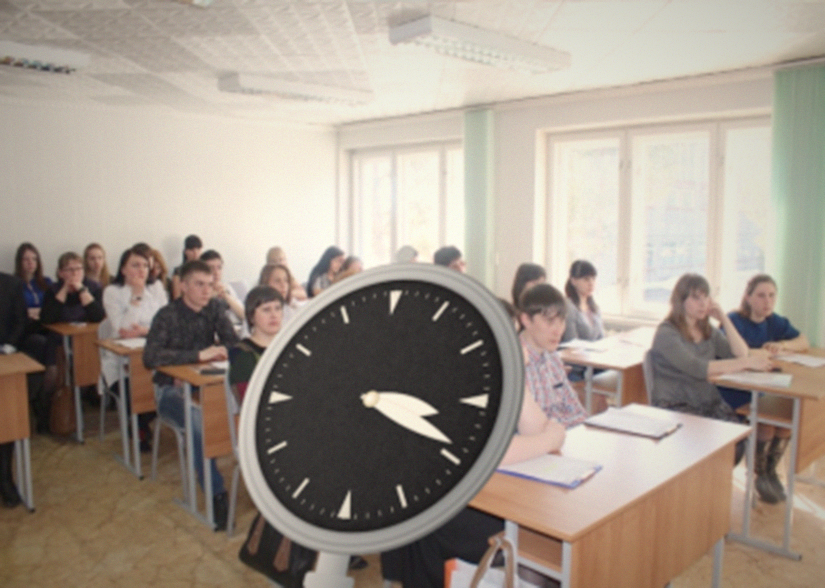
3:19
